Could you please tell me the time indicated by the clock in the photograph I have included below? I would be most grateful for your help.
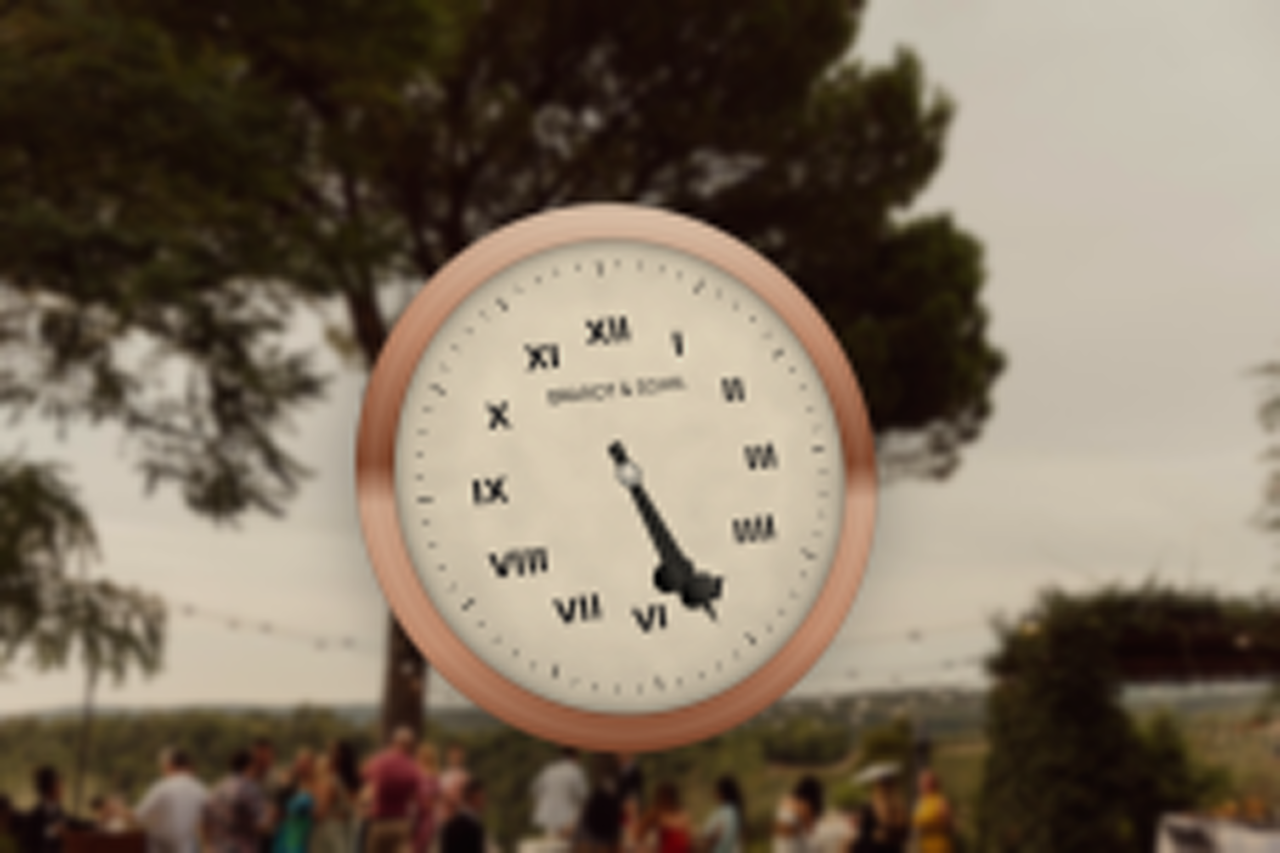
5:26
